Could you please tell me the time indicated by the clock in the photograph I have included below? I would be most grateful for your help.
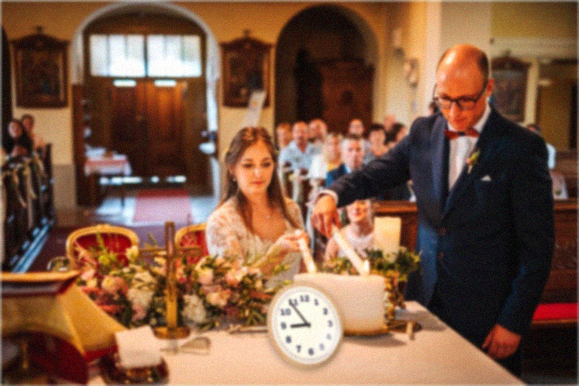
8:54
